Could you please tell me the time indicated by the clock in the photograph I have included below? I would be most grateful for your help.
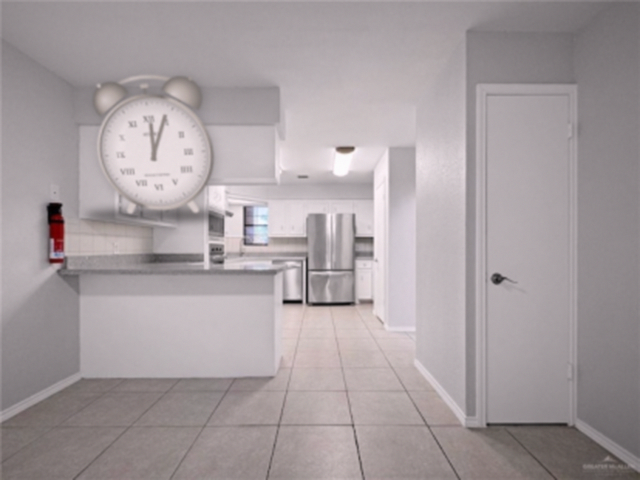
12:04
